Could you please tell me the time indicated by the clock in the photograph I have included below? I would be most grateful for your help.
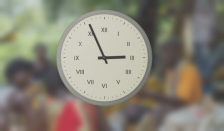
2:56
